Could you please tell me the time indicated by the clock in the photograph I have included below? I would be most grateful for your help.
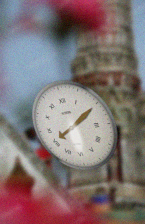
8:10
